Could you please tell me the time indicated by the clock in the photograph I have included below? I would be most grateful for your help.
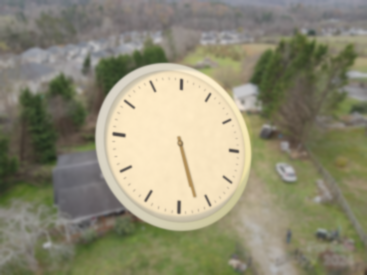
5:27
